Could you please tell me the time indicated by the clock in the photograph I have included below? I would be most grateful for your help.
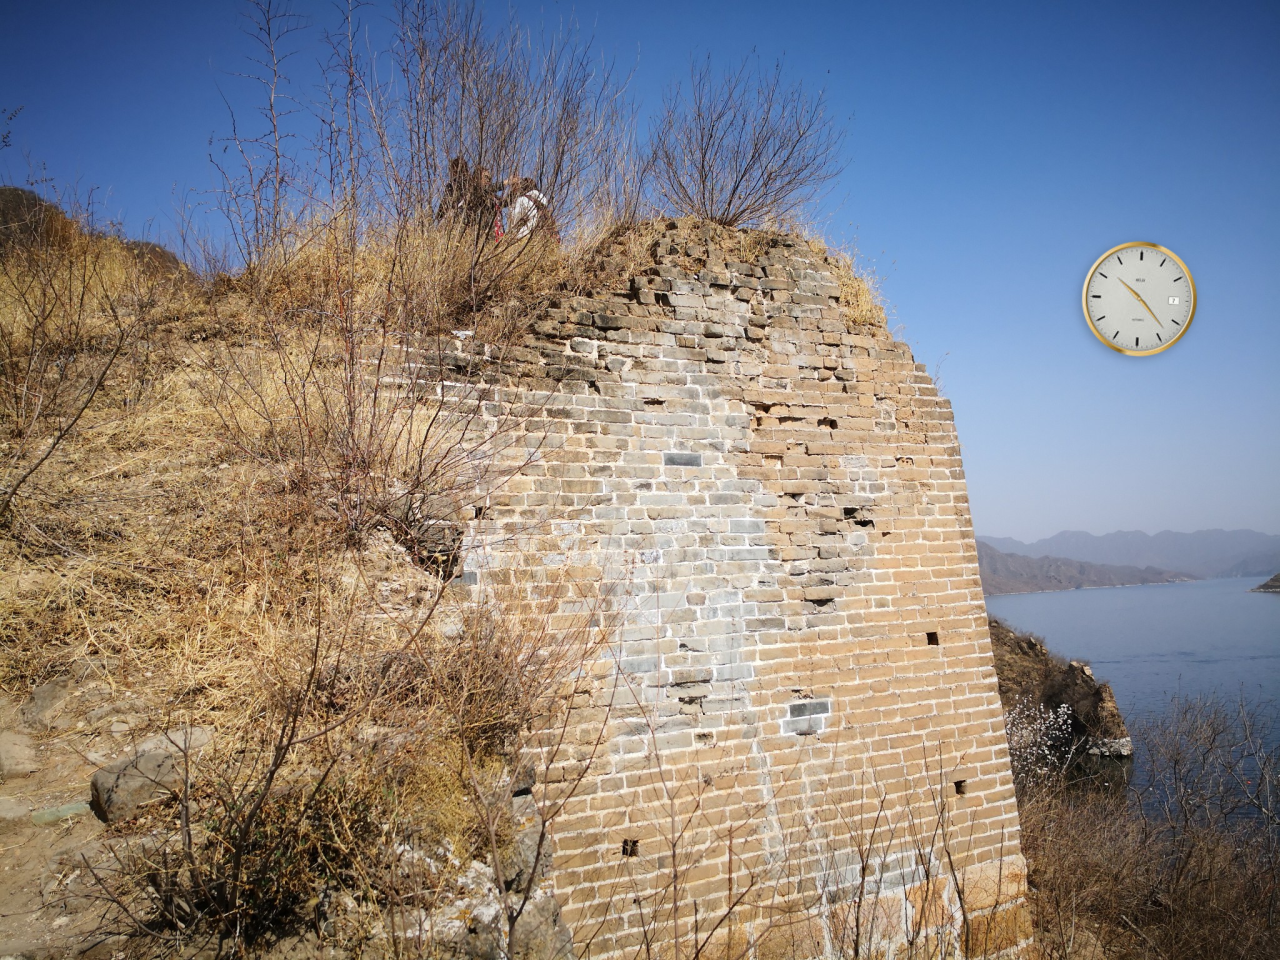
10:23
